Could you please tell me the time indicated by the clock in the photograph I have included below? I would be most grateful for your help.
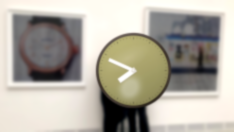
7:49
